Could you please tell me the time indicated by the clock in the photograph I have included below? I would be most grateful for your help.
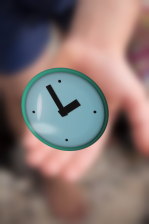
1:56
